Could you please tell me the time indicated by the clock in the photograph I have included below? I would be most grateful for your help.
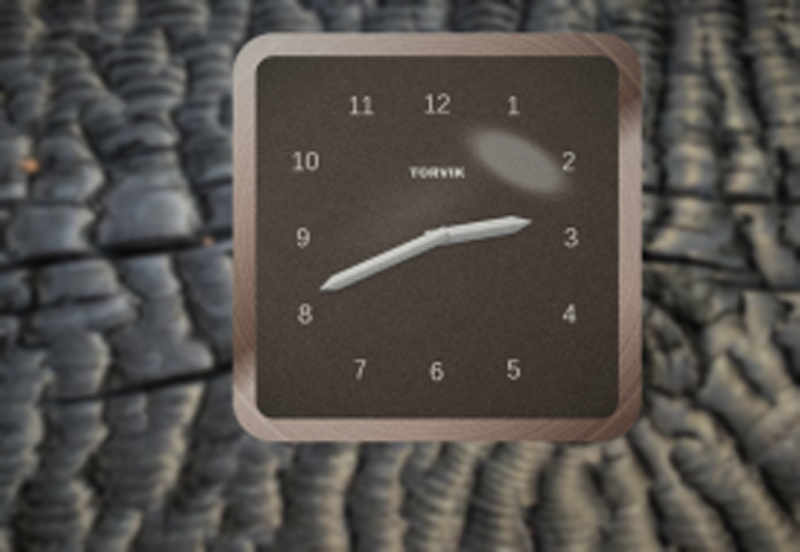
2:41
